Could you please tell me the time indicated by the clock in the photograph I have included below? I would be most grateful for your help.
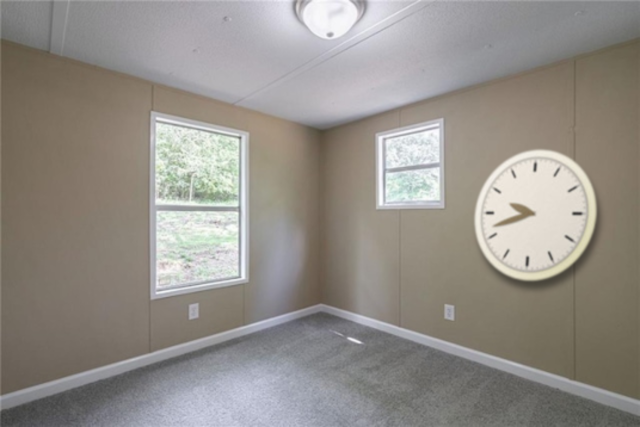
9:42
